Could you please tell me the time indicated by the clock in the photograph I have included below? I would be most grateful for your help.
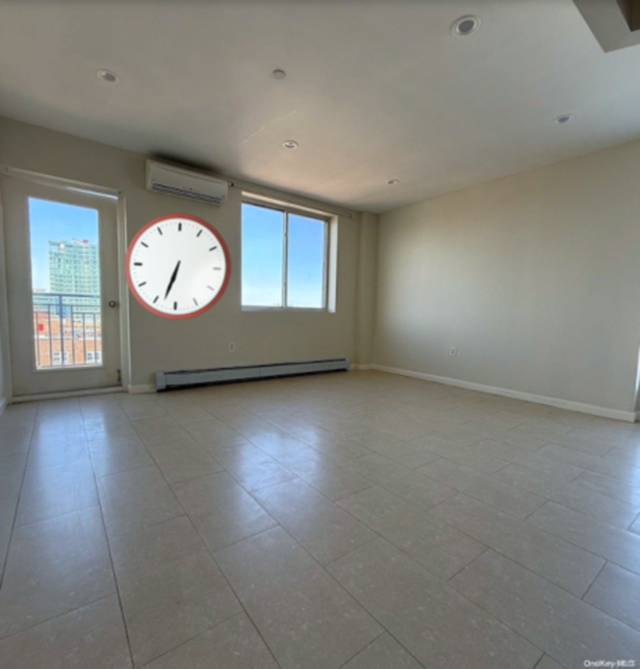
6:33
